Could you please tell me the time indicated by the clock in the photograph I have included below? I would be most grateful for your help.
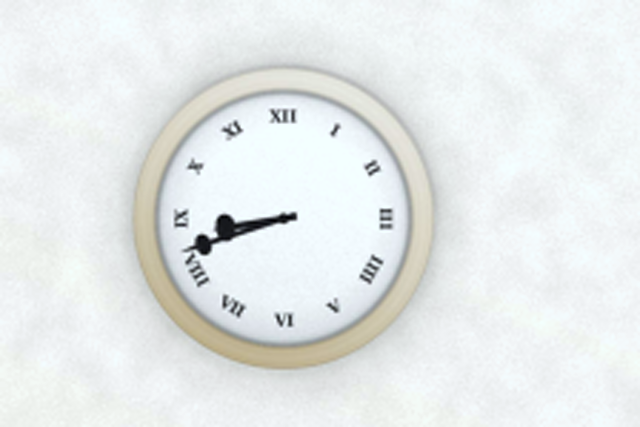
8:42
